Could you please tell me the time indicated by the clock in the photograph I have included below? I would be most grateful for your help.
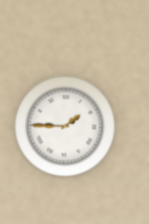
1:45
